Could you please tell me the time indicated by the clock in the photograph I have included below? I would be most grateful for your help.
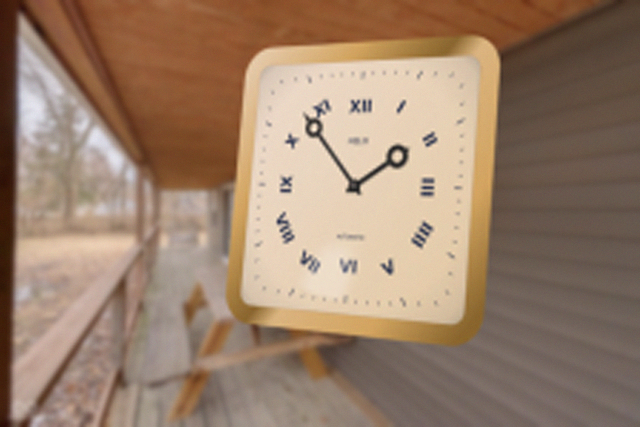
1:53
